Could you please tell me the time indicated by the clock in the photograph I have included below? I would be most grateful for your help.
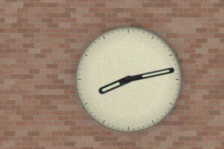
8:13
